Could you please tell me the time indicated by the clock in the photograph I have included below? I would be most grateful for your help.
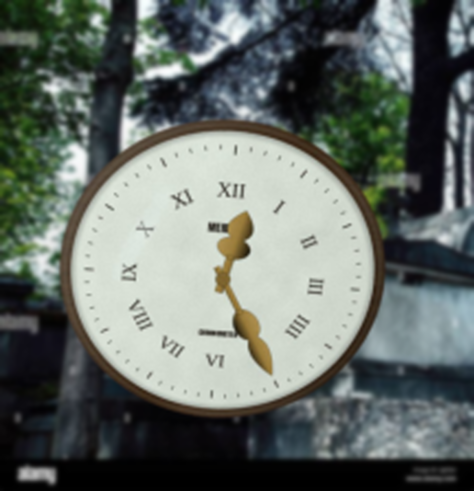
12:25
